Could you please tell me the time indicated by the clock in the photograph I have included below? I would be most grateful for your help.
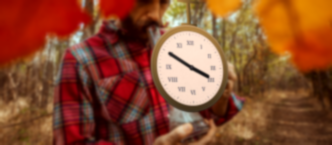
3:50
